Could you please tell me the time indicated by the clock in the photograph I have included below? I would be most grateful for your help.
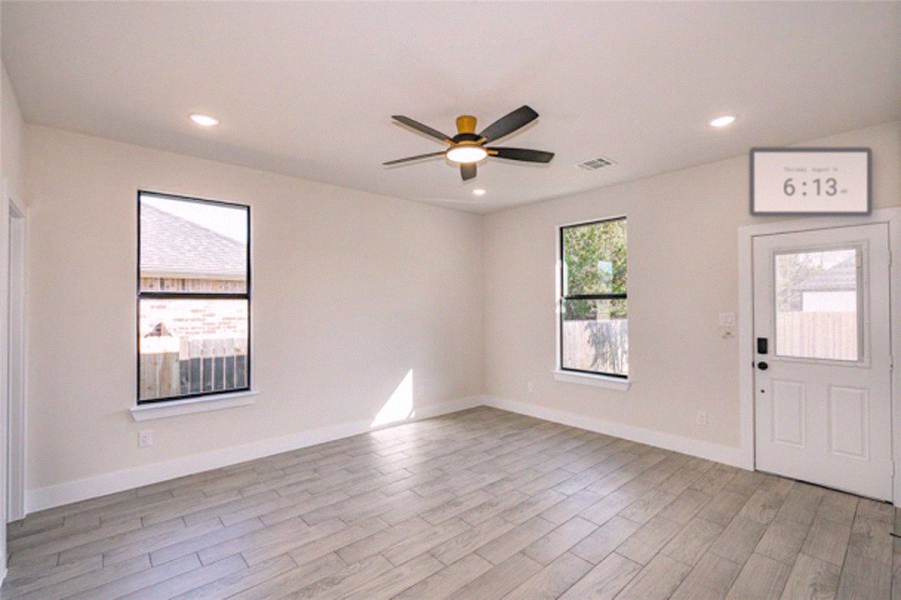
6:13
